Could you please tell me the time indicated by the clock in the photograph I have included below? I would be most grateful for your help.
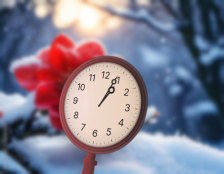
1:04
